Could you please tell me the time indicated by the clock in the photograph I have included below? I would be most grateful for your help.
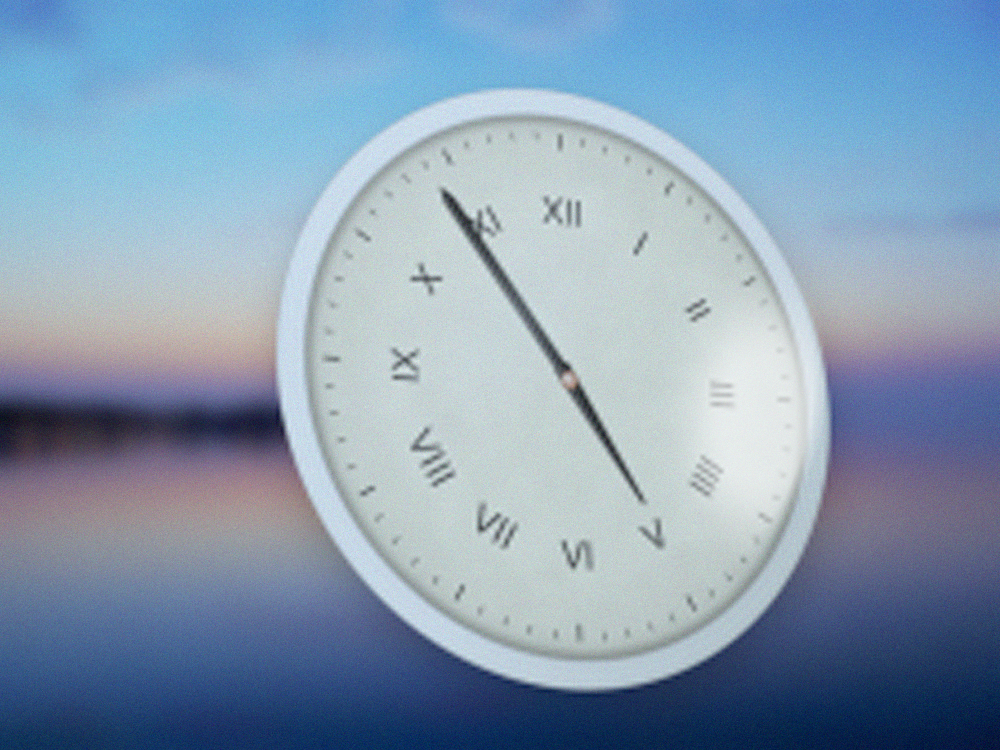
4:54
